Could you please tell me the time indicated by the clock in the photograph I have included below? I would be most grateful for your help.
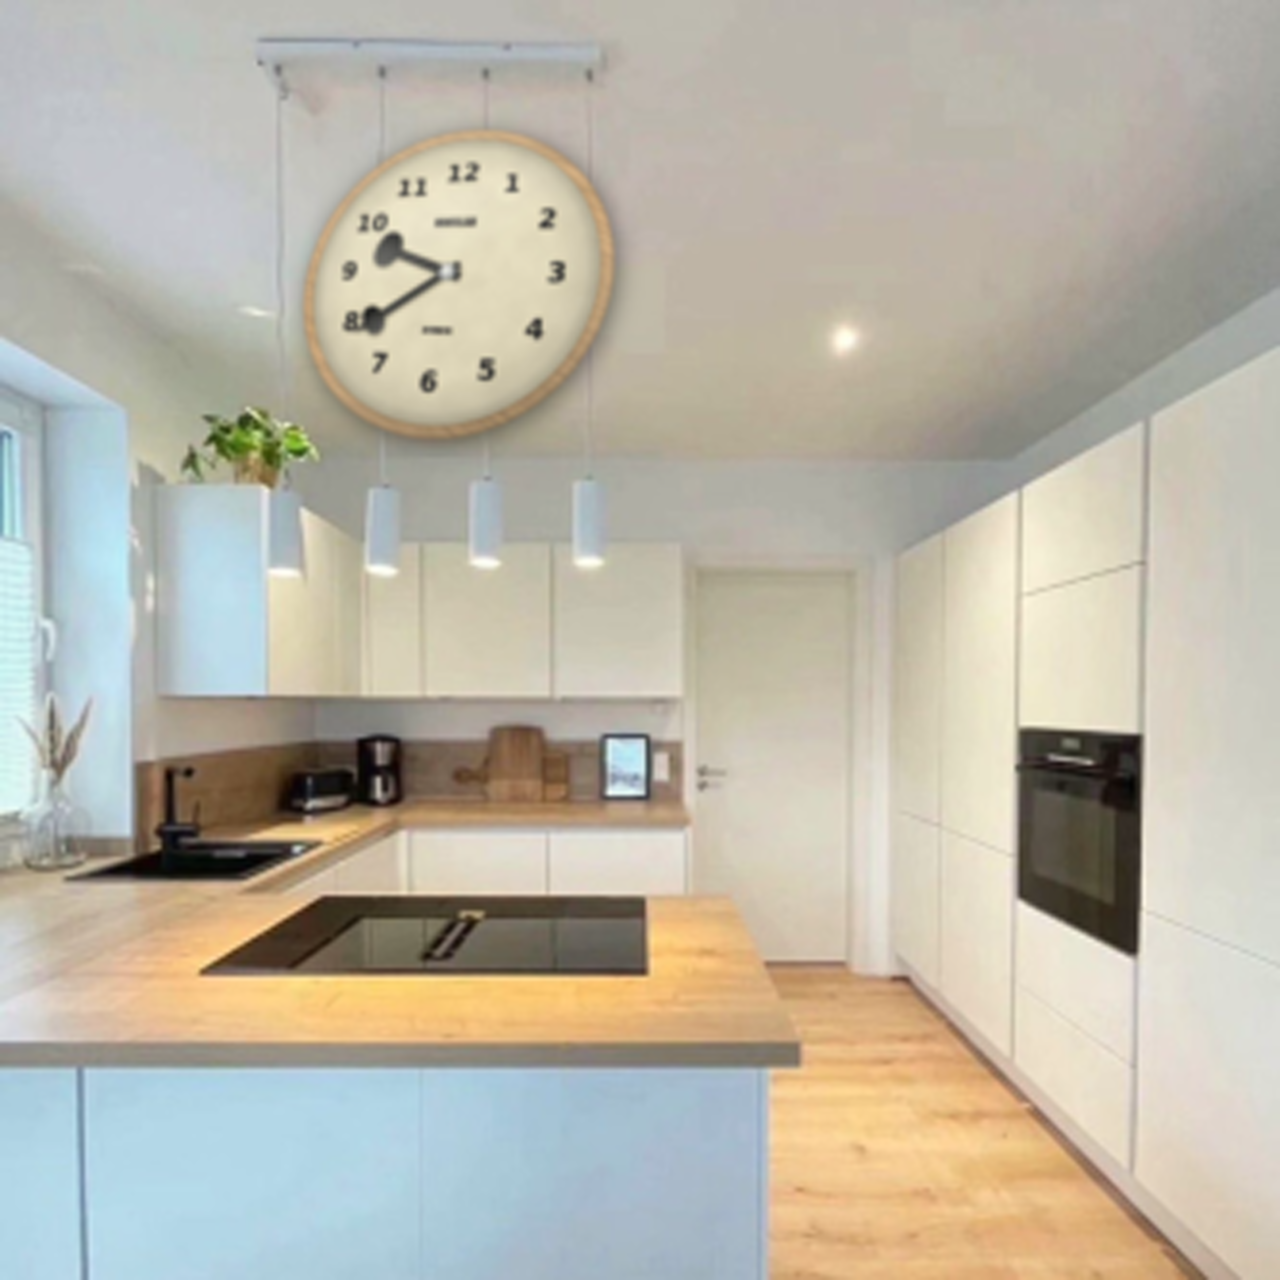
9:39
